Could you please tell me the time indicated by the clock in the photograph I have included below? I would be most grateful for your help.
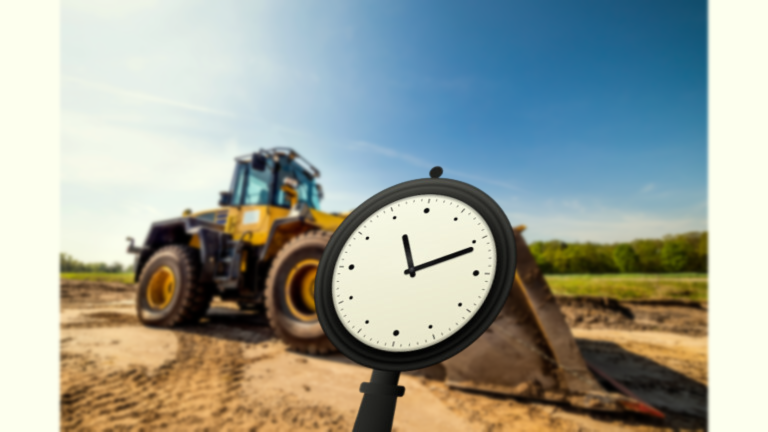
11:11
